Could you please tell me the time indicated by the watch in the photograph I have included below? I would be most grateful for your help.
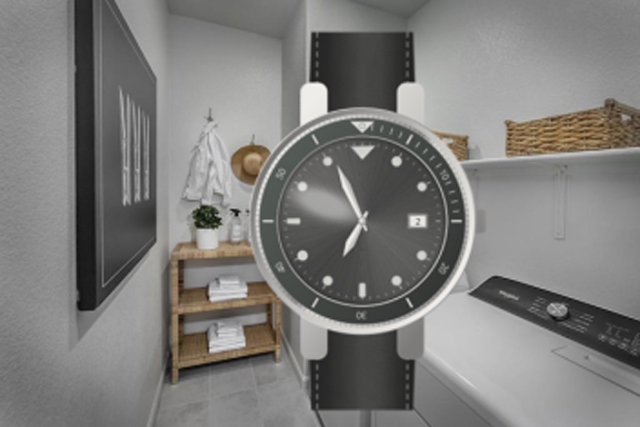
6:56
